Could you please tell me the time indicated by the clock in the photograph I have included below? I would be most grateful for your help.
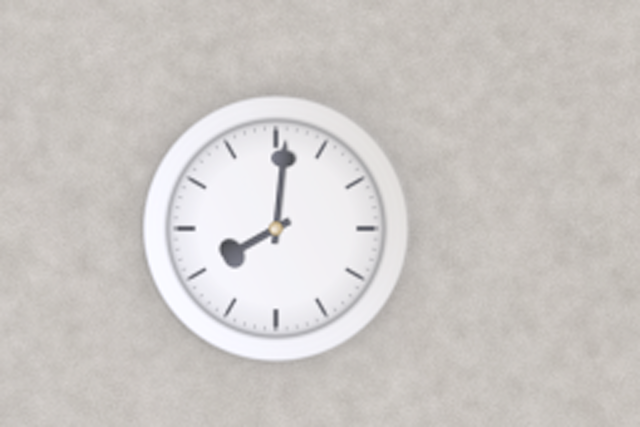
8:01
